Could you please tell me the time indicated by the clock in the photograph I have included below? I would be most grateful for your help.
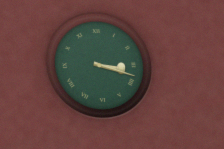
3:18
